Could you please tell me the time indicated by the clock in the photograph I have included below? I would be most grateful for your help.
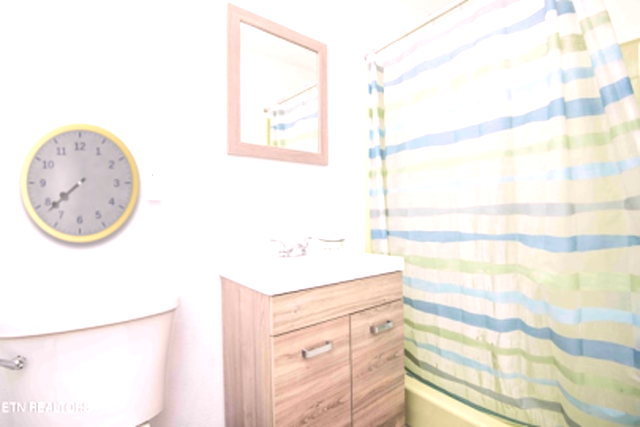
7:38
